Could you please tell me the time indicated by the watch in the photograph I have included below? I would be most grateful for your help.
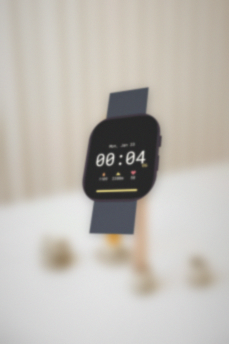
0:04
